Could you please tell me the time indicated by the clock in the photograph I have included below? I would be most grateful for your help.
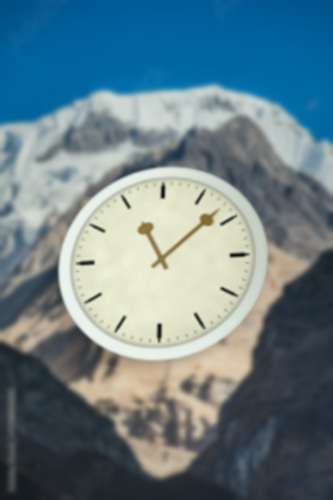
11:08
